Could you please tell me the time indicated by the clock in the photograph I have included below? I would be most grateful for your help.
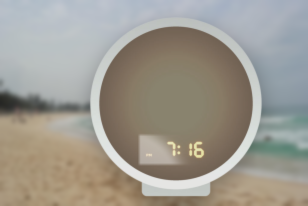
7:16
